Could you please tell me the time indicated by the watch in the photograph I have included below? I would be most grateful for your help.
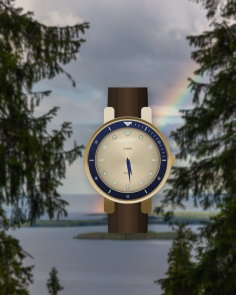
5:29
